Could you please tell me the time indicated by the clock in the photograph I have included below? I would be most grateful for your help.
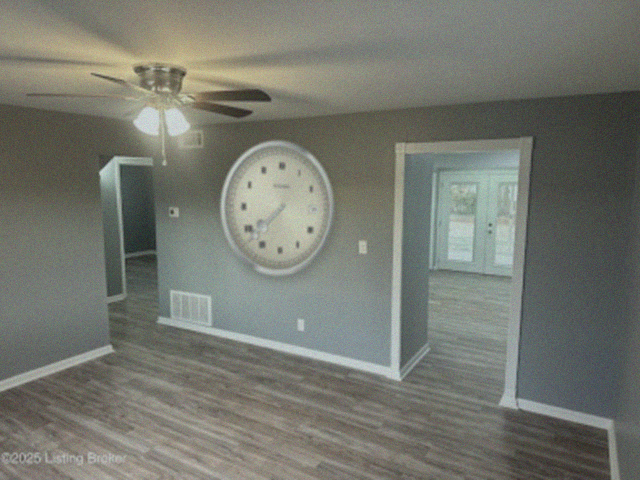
7:38
